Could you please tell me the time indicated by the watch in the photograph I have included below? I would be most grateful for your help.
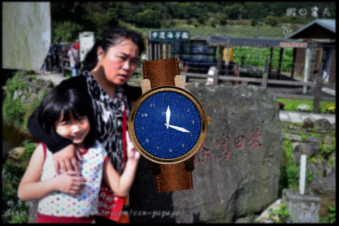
12:19
